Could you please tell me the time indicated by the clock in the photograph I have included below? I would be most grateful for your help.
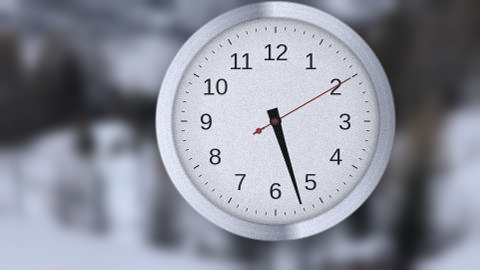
5:27:10
